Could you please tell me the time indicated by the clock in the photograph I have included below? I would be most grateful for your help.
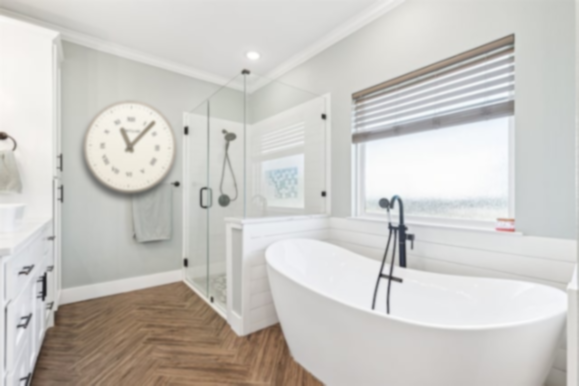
11:07
